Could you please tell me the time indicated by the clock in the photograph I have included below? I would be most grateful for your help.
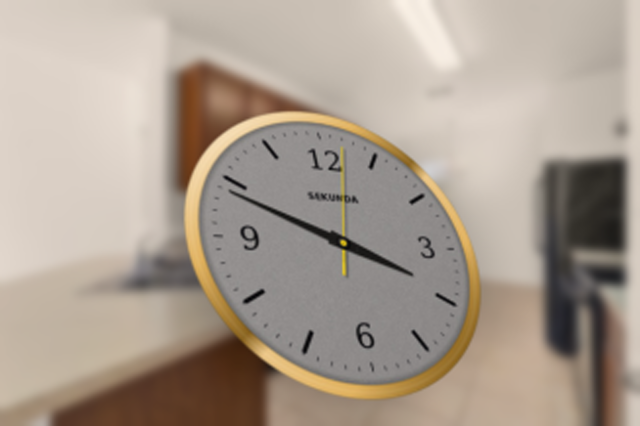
3:49:02
